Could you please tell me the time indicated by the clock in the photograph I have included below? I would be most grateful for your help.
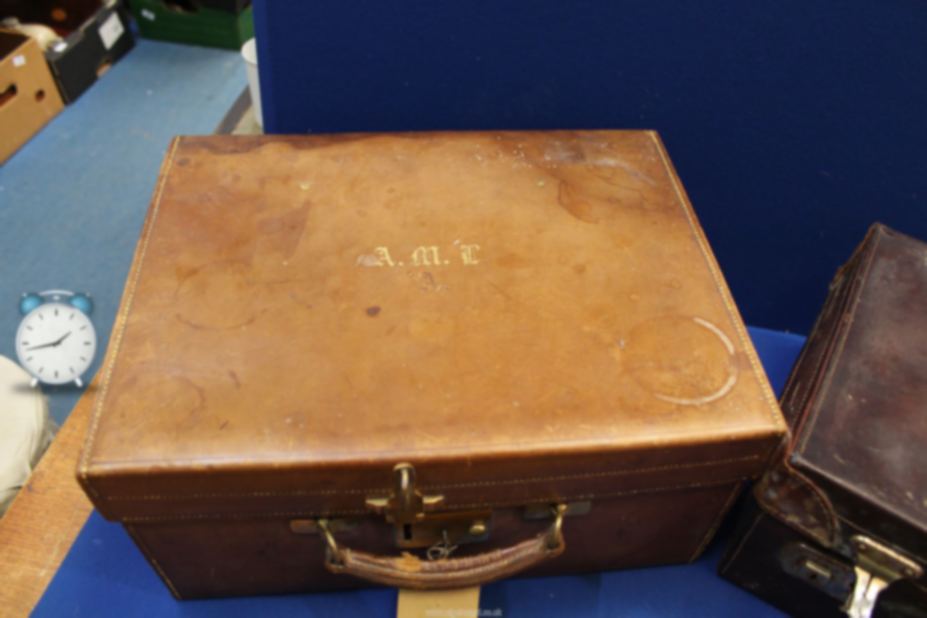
1:43
